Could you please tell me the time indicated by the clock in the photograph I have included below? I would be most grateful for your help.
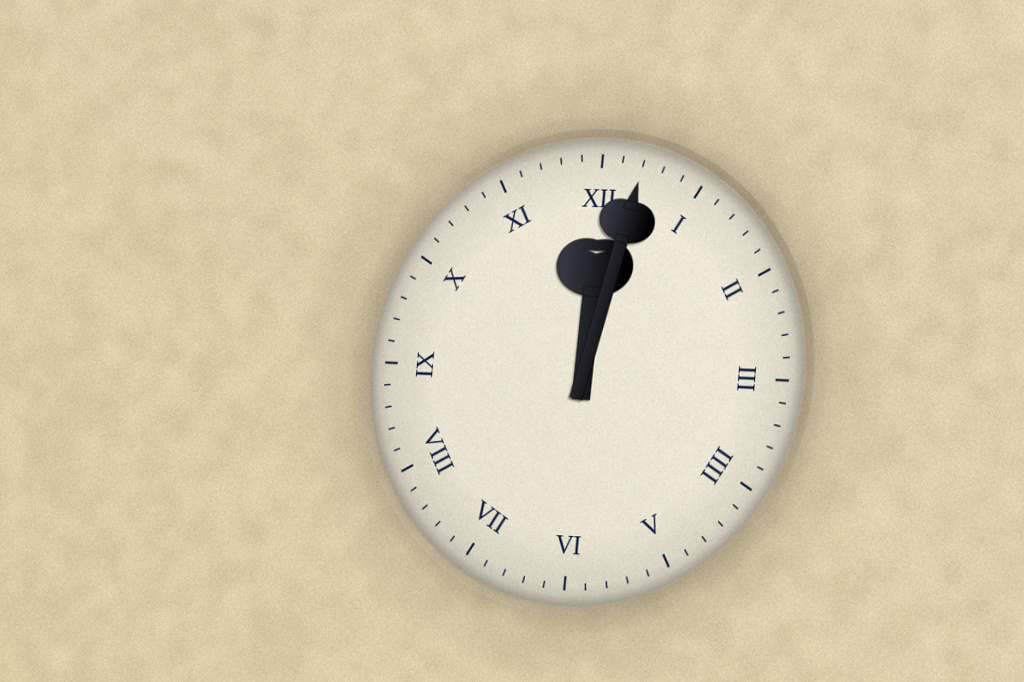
12:02
